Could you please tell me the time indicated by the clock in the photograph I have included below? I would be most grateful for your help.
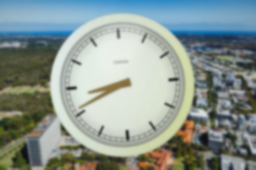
8:41
